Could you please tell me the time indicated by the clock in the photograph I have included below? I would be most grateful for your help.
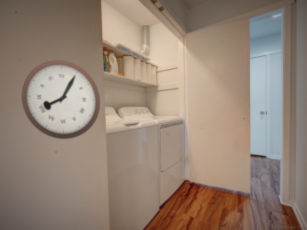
8:05
